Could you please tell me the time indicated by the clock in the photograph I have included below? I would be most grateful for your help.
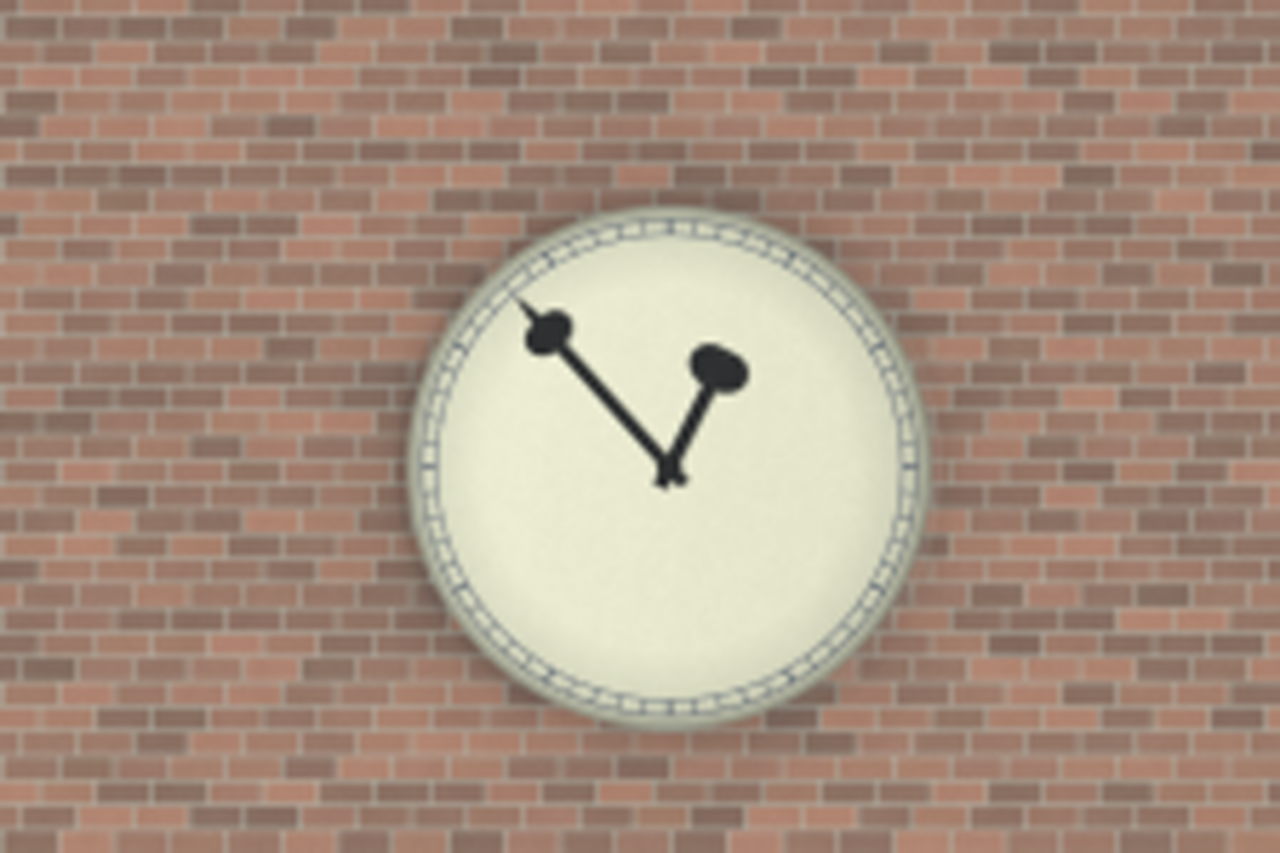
12:53
